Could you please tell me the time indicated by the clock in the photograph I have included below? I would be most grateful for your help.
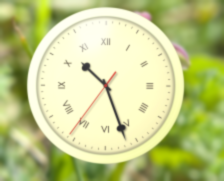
10:26:36
